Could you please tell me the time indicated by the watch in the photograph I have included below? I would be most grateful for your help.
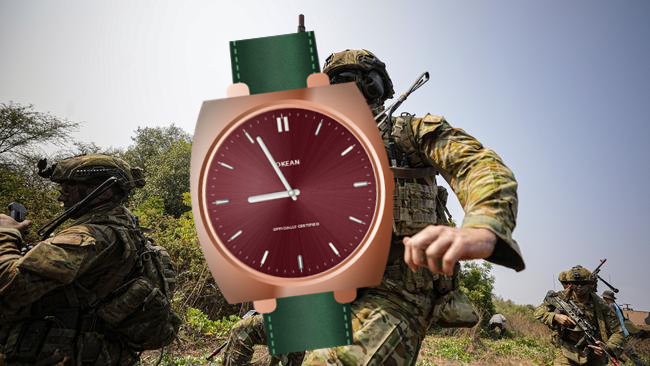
8:56
